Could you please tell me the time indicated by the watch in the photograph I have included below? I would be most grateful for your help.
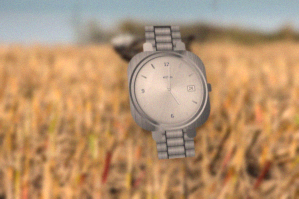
5:01
